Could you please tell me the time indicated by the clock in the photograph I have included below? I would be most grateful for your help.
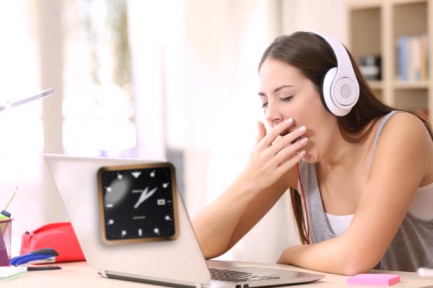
1:09
